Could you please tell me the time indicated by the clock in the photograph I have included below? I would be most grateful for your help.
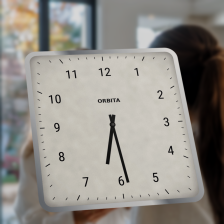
6:29
